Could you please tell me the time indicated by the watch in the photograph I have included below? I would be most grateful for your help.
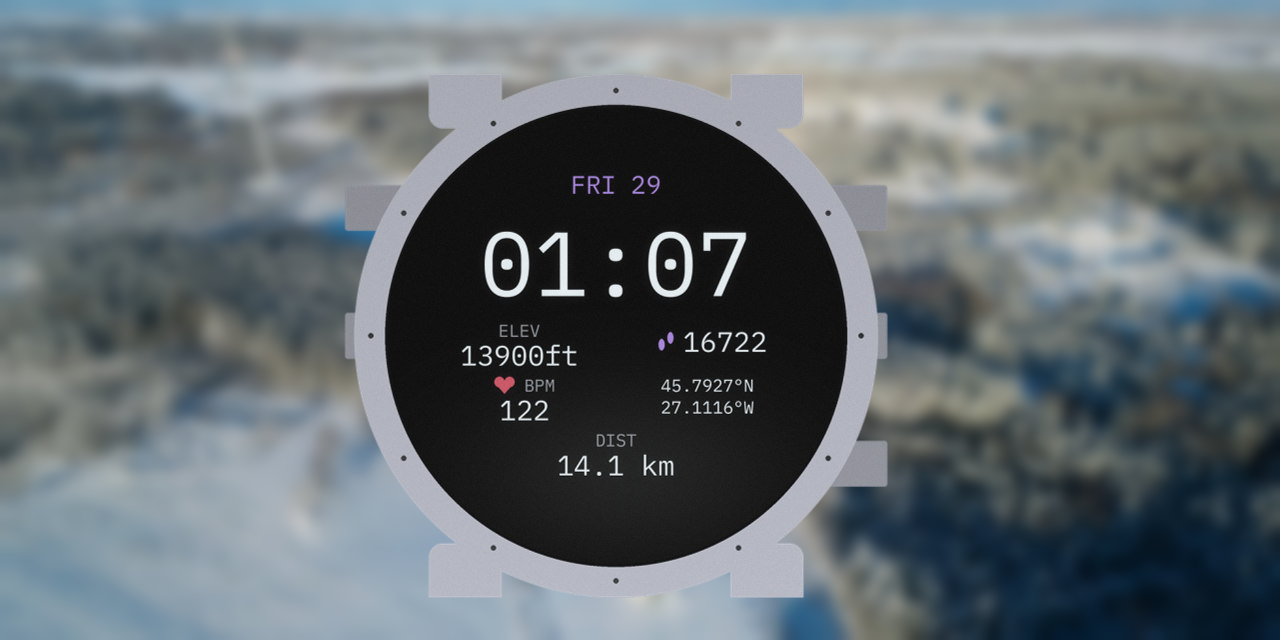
1:07
